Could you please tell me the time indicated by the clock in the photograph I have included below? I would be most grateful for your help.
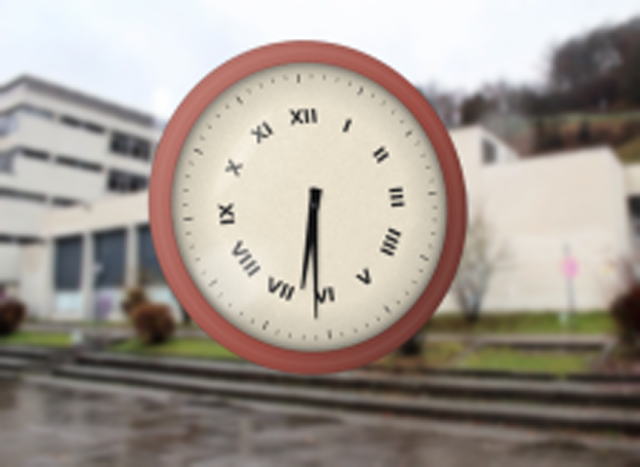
6:31
